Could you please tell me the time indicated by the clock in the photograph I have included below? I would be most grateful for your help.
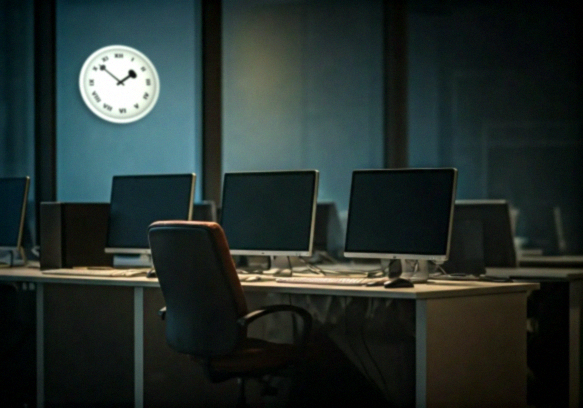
1:52
